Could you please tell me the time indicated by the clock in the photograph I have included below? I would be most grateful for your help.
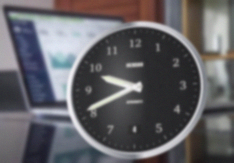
9:41
